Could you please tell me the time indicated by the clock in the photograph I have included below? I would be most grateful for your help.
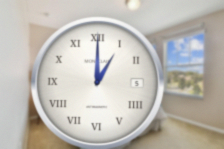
1:00
